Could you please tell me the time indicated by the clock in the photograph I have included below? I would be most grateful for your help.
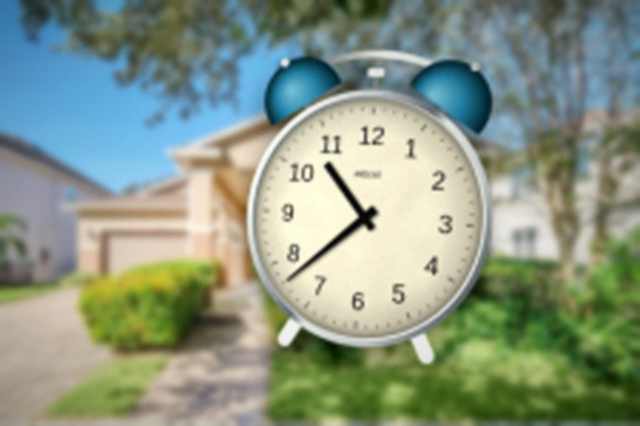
10:38
